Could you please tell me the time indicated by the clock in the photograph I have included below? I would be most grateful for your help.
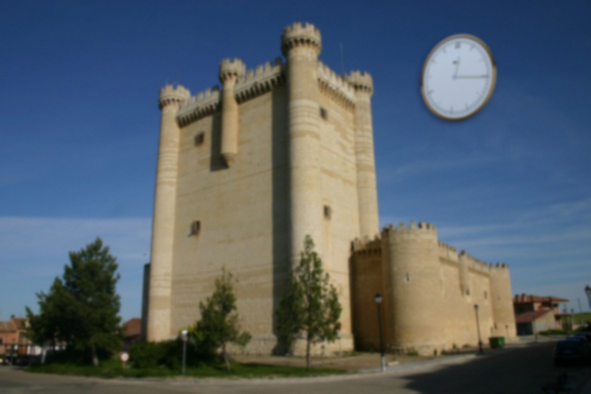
12:15
